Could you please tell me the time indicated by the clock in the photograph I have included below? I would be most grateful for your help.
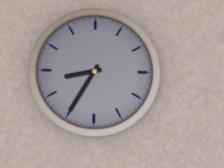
8:35
